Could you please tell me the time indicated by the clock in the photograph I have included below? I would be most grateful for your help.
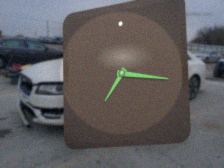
7:17
